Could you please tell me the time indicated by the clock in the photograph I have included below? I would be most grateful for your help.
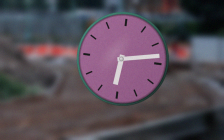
6:13
